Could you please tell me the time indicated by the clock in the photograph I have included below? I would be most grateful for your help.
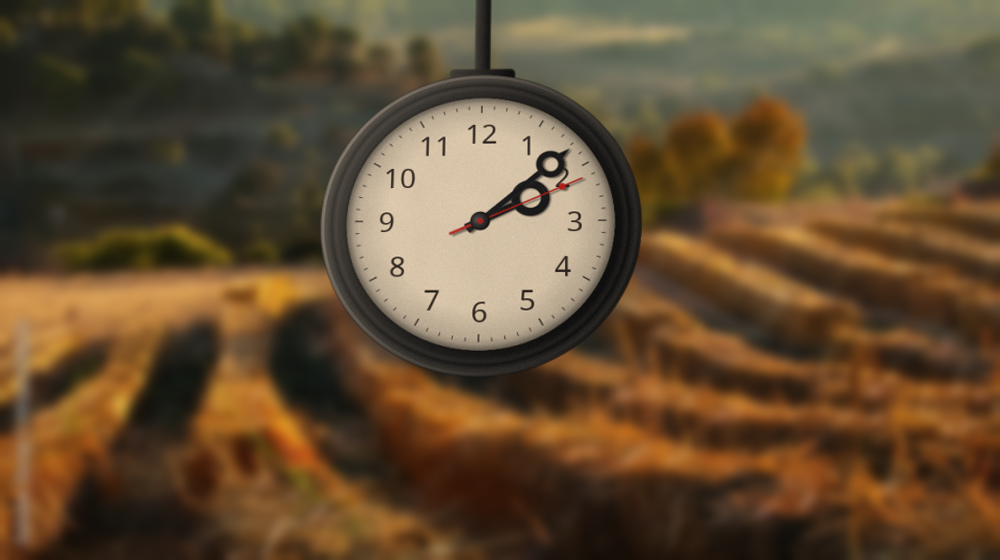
2:08:11
